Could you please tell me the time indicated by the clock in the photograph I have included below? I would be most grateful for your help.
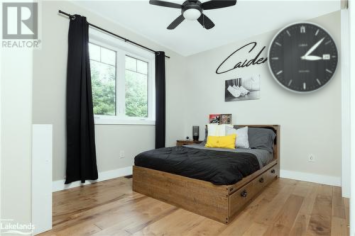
3:08
